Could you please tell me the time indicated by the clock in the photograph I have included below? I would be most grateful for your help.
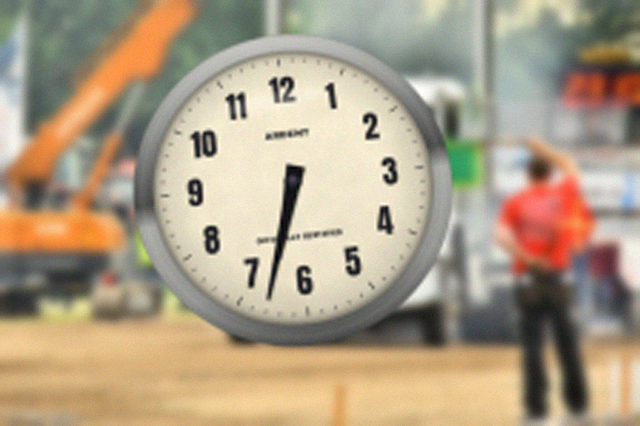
6:33
